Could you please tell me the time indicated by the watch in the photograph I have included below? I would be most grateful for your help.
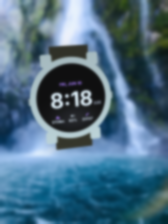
8:18
